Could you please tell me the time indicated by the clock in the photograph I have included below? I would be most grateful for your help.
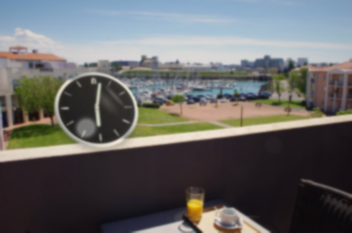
6:02
